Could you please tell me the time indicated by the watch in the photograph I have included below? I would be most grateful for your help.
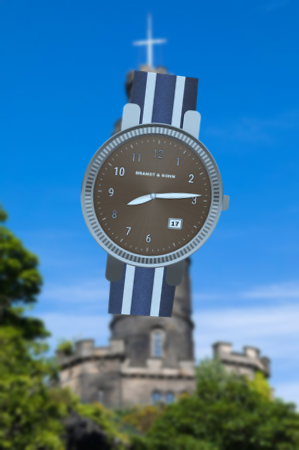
8:14
